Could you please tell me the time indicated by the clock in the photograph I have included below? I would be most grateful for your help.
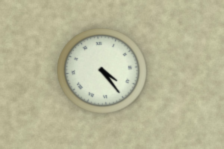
4:25
